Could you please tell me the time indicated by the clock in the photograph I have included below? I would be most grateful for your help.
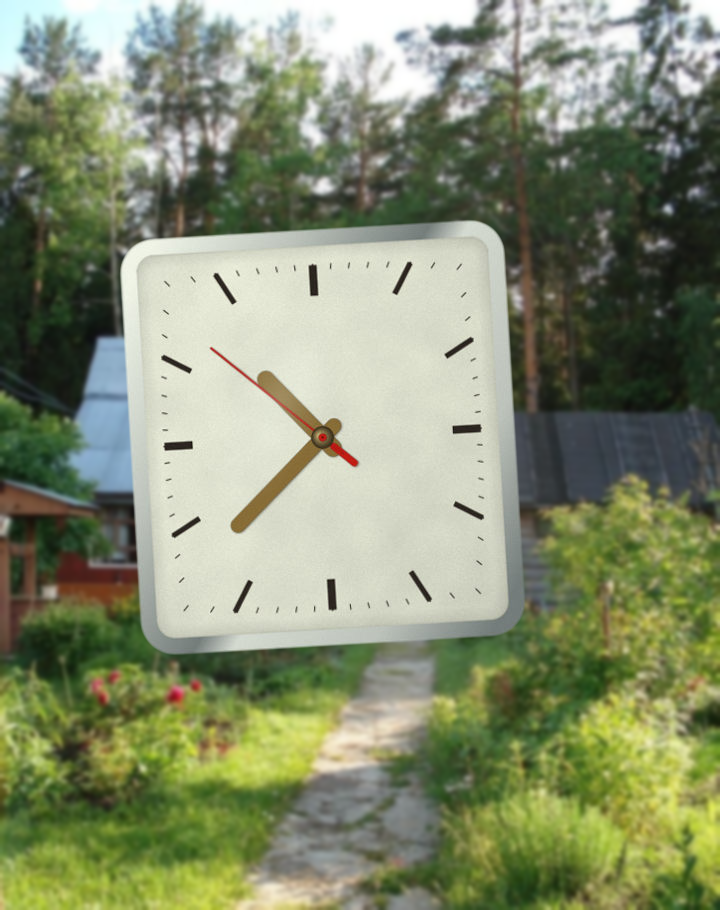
10:37:52
